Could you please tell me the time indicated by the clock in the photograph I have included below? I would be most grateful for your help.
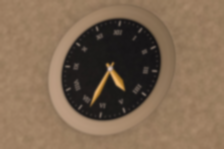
4:33
